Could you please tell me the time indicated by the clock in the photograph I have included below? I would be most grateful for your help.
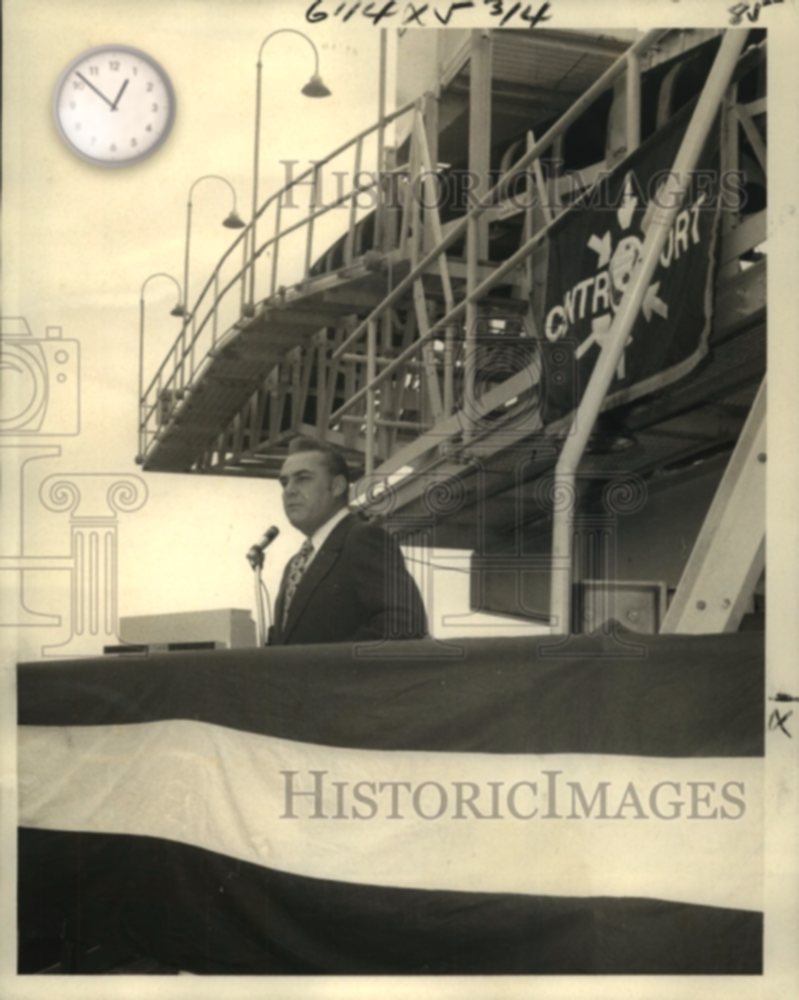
12:52
